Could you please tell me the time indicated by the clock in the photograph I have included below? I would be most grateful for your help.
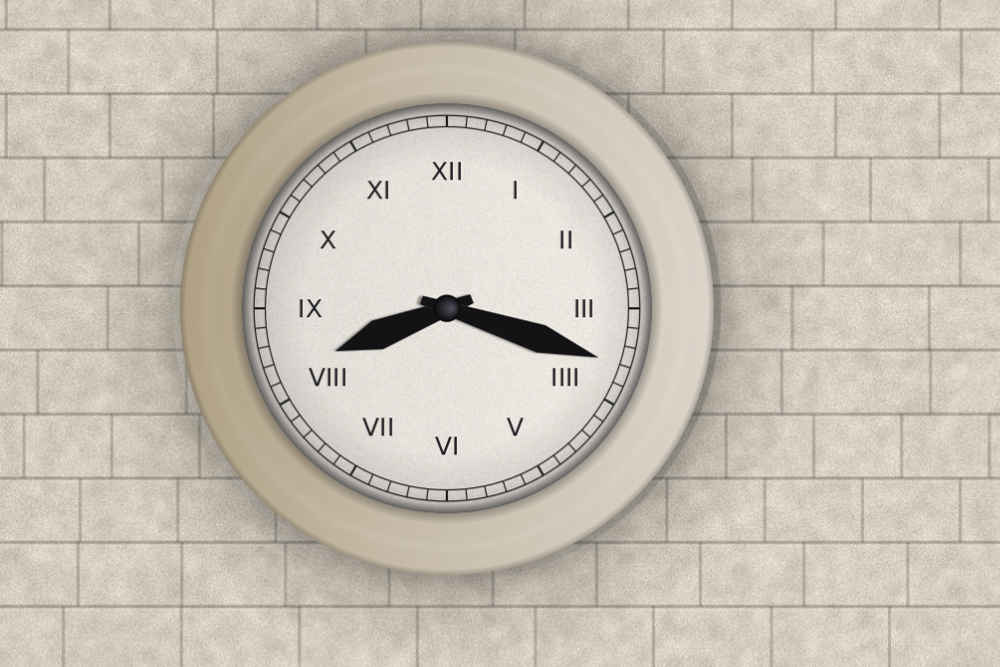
8:18
